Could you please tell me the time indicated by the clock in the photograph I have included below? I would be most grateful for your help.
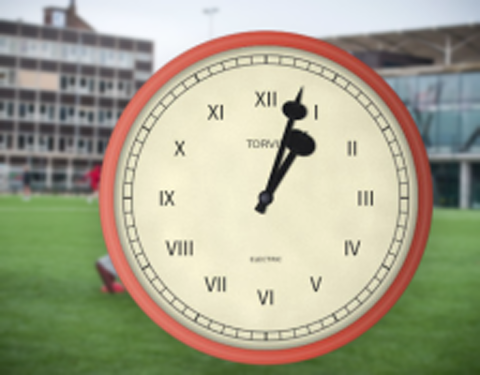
1:03
